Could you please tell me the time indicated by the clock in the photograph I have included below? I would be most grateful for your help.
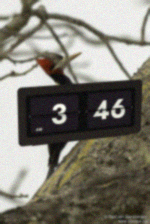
3:46
